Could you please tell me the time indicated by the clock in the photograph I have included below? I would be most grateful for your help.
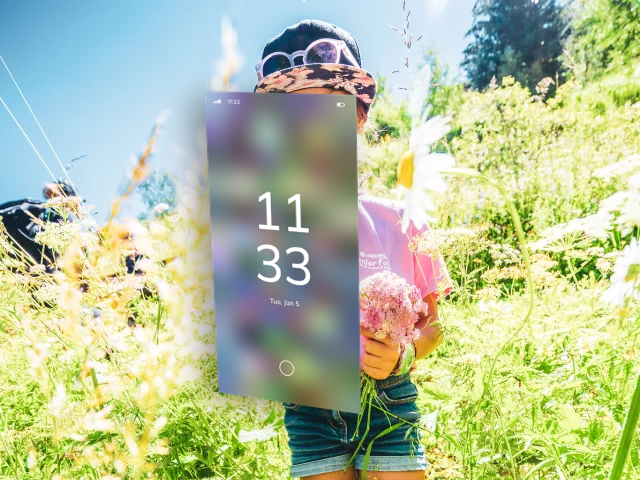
11:33
